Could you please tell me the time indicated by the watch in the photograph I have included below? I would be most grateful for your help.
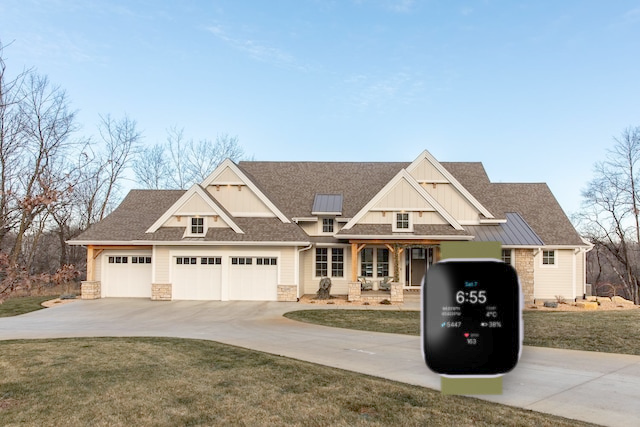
6:55
